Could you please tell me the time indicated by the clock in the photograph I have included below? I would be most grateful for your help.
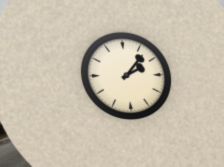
2:07
